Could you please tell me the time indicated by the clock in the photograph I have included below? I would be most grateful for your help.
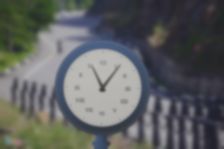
11:06
